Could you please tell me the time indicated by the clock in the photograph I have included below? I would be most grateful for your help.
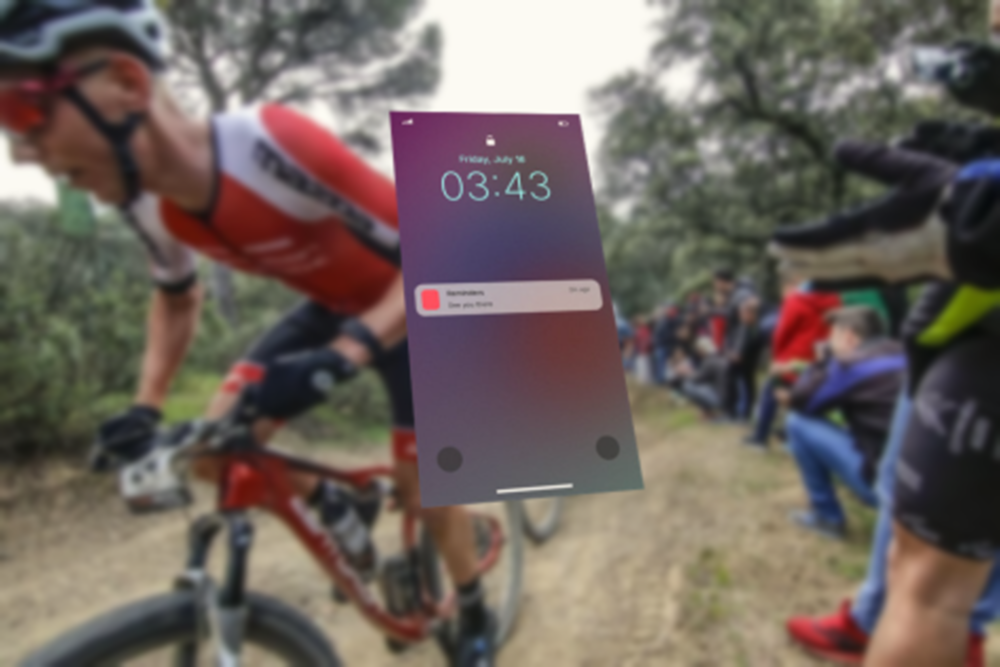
3:43
